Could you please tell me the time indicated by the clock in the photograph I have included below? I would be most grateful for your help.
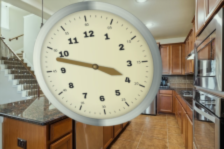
3:48
